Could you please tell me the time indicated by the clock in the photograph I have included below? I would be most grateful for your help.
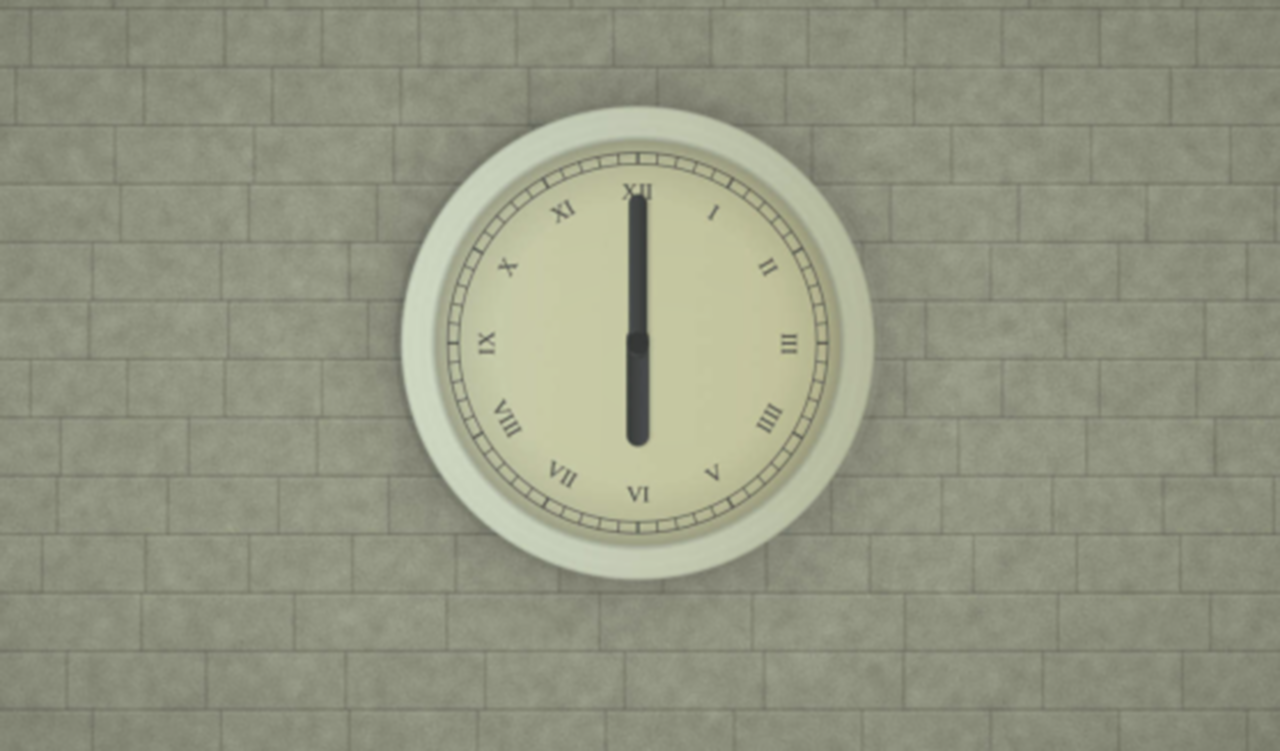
6:00
